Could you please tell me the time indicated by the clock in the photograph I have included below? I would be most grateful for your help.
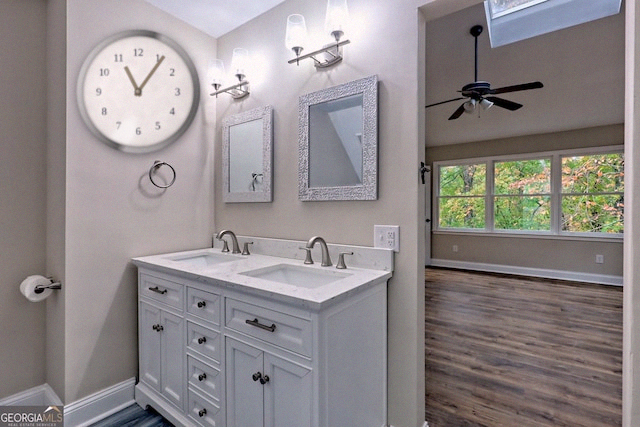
11:06
